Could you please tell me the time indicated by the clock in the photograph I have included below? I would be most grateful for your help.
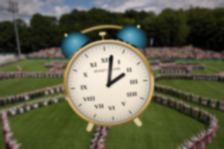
2:02
